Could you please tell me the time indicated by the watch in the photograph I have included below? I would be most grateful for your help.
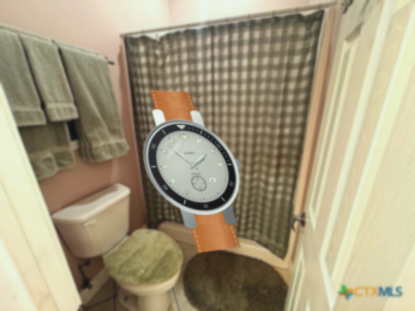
1:53
